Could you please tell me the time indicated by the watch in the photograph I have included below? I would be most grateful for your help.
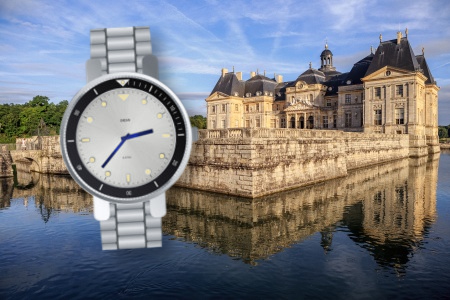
2:37
